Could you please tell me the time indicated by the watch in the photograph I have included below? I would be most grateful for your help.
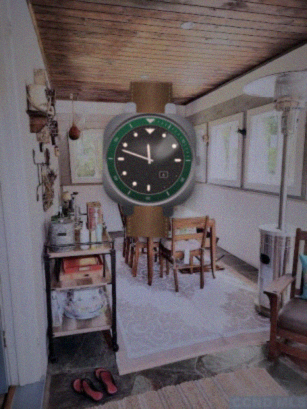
11:48
